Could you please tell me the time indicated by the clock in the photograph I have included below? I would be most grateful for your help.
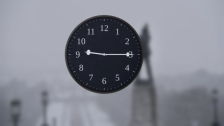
9:15
